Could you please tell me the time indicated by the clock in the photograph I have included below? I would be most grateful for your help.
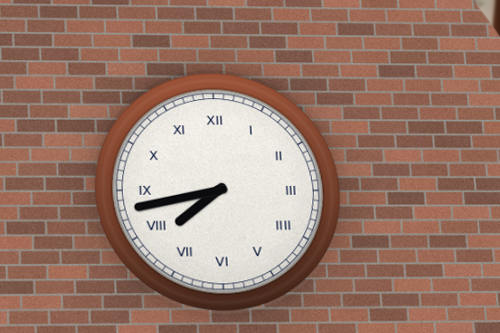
7:43
